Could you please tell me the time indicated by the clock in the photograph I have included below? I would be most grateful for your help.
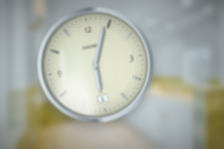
6:04
